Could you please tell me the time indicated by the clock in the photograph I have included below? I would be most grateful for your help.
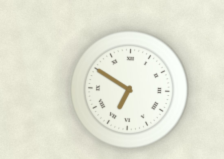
6:50
